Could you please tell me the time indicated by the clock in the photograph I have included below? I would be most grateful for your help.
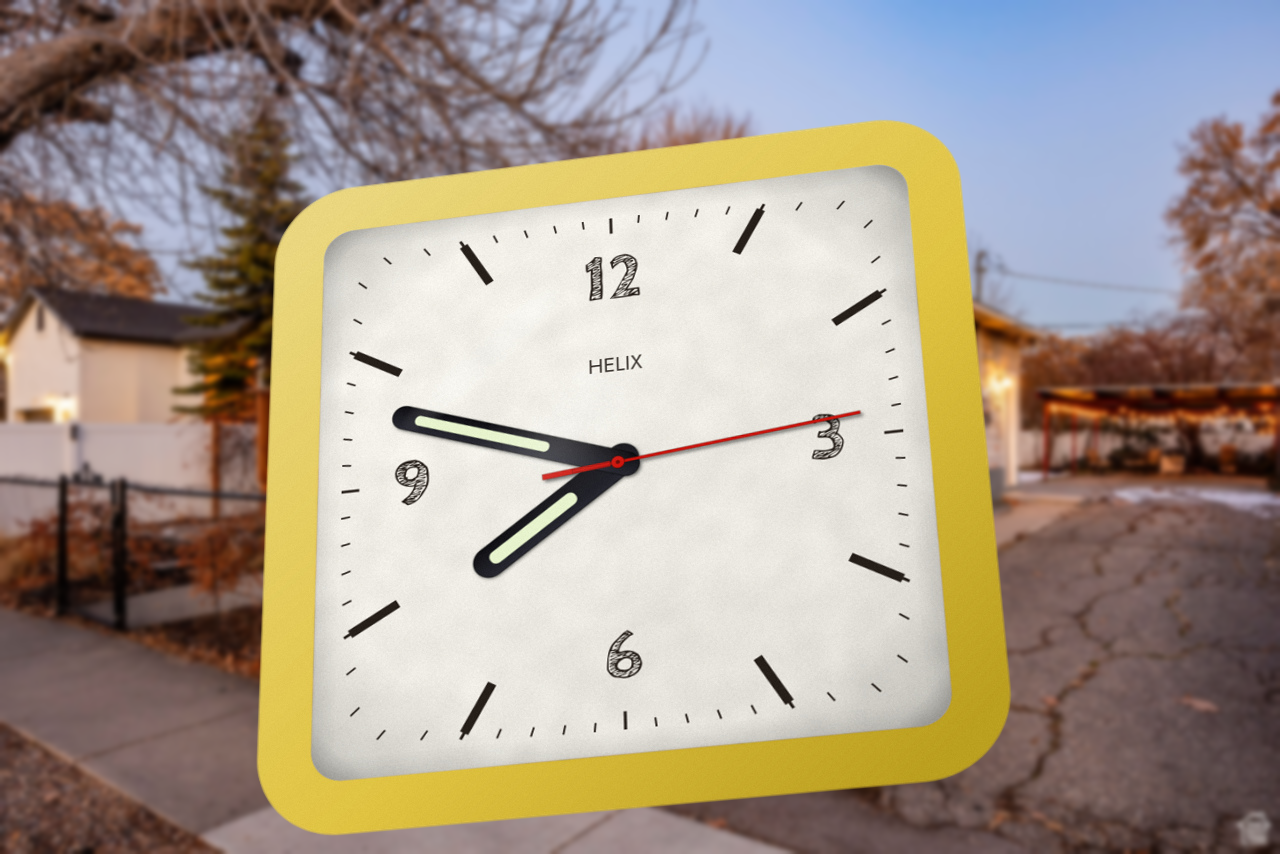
7:48:14
